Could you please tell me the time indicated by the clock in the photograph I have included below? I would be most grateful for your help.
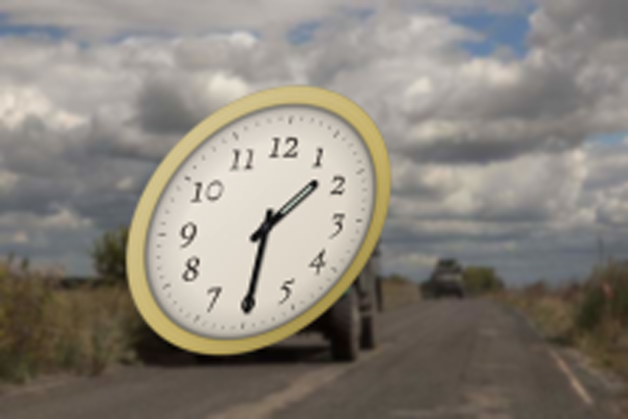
1:30
